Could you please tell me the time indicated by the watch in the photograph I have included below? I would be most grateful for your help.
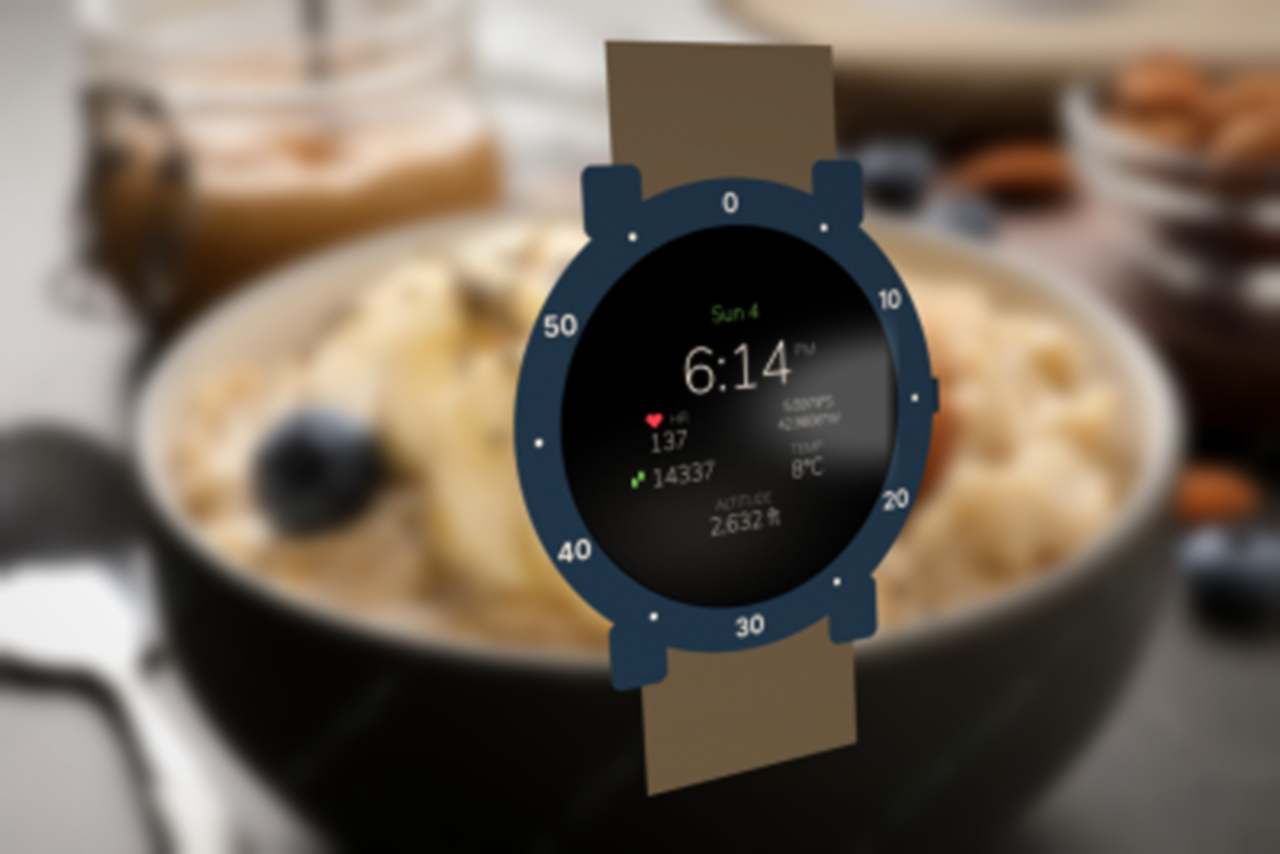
6:14
